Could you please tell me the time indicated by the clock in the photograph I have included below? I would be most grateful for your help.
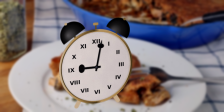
9:02
